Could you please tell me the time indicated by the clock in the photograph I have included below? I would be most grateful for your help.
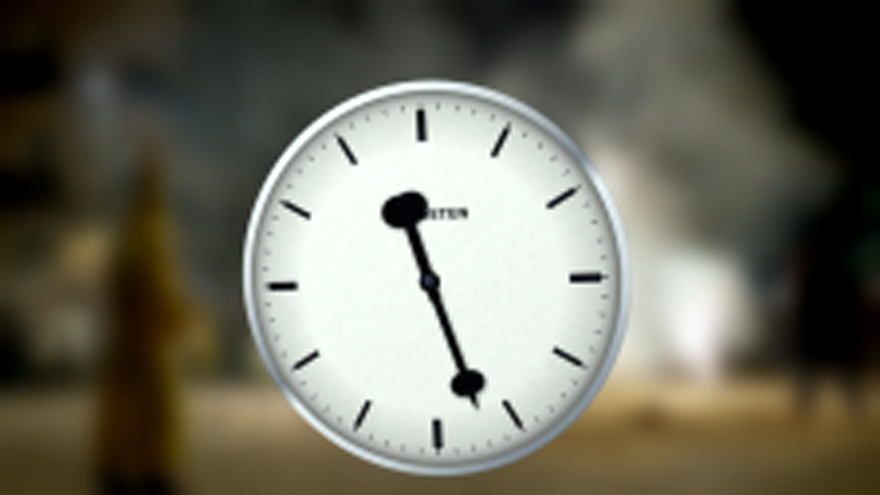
11:27
